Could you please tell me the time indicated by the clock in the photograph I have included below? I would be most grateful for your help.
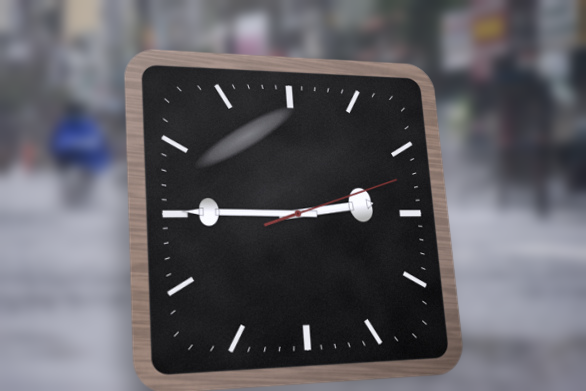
2:45:12
